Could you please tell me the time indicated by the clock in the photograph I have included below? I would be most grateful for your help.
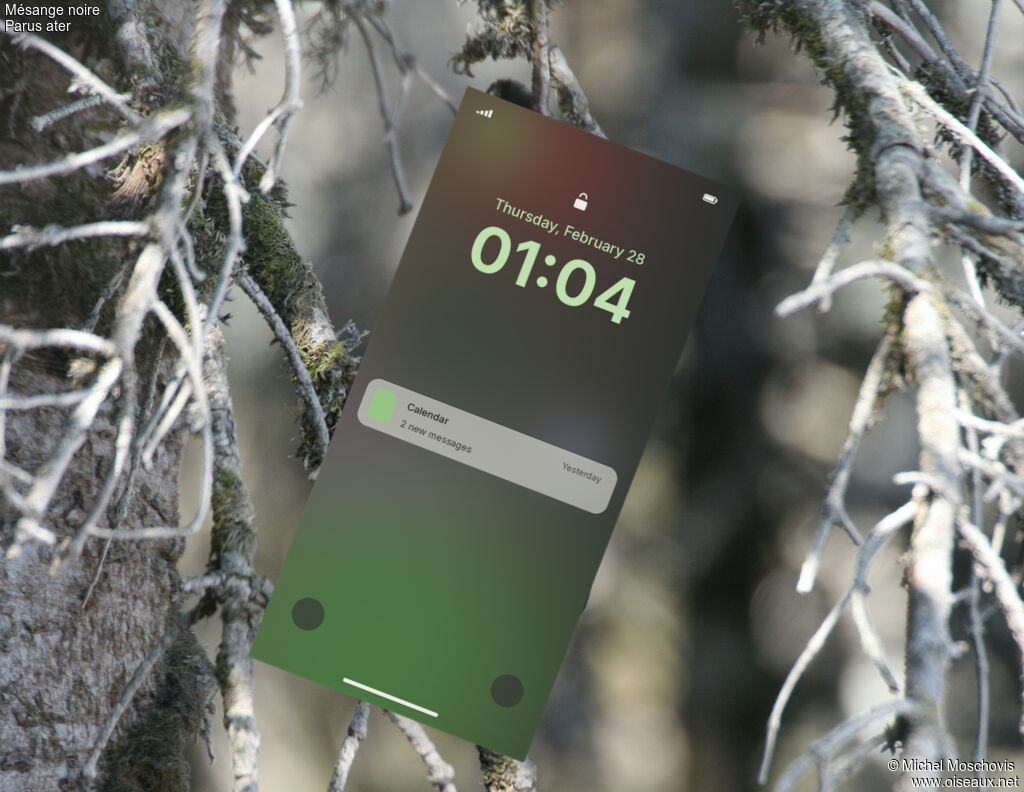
1:04
